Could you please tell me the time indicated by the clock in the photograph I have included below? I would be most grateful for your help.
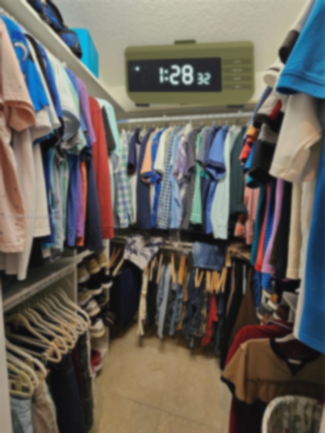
1:28
